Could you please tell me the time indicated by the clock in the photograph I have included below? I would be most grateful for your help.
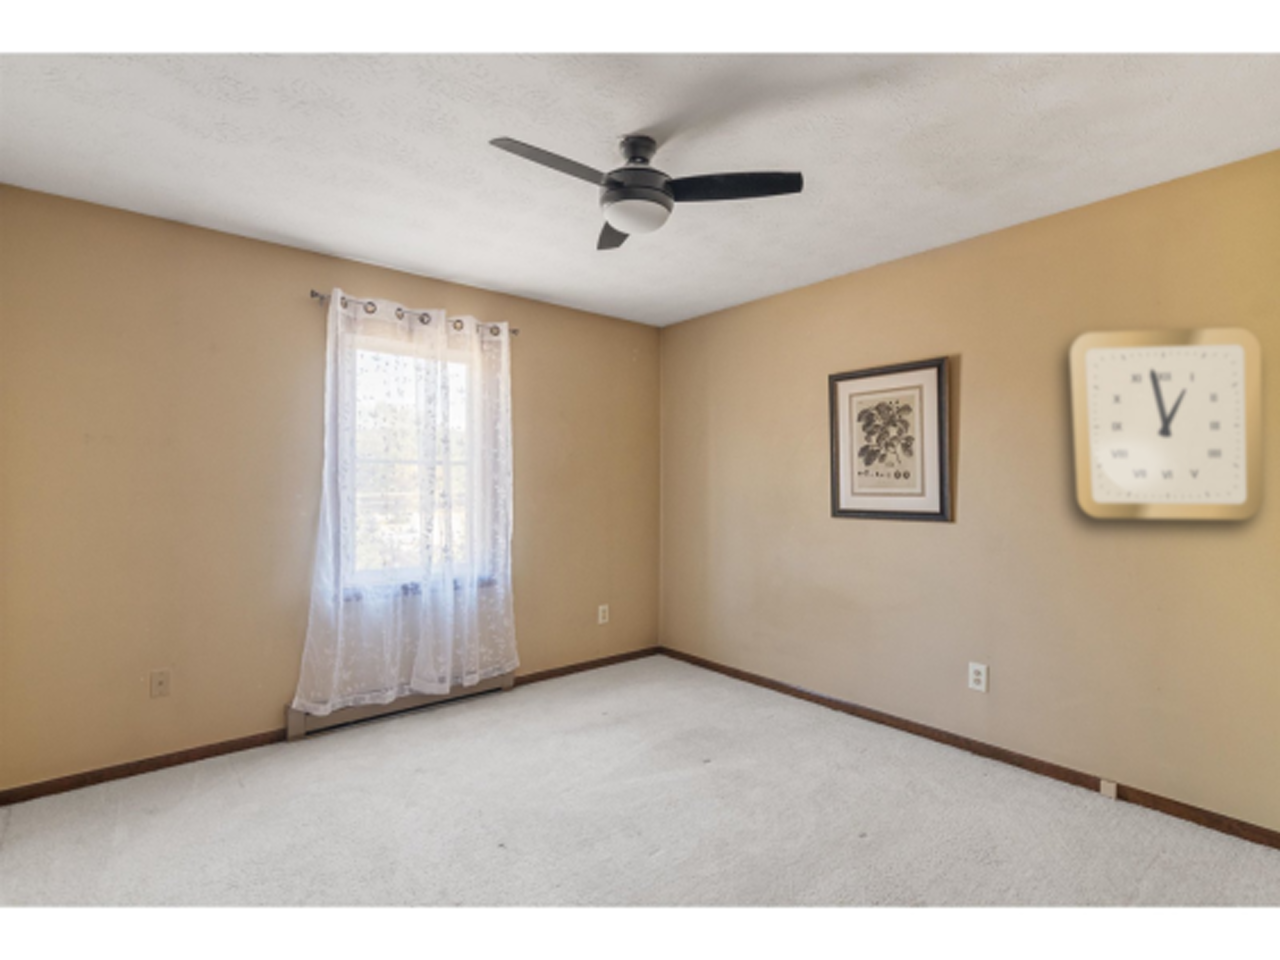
12:58
